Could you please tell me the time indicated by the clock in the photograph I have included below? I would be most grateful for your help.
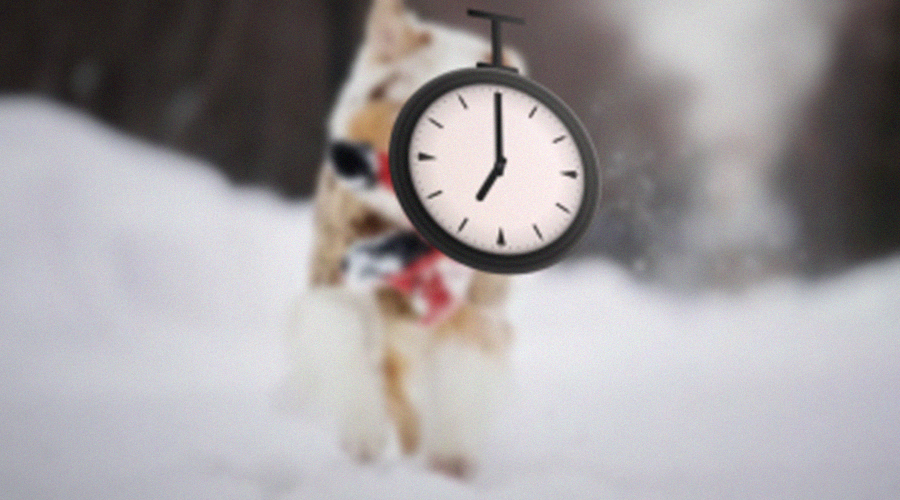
7:00
